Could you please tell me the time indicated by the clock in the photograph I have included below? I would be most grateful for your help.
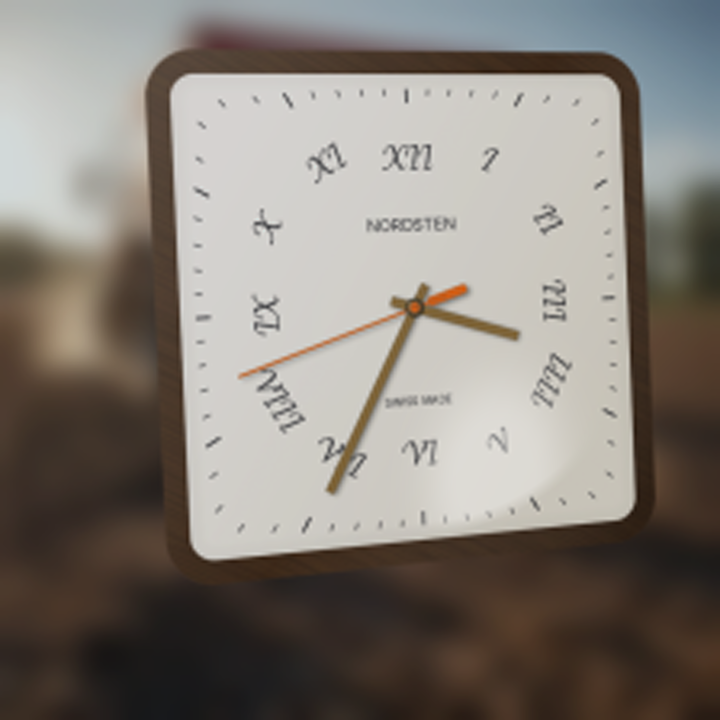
3:34:42
